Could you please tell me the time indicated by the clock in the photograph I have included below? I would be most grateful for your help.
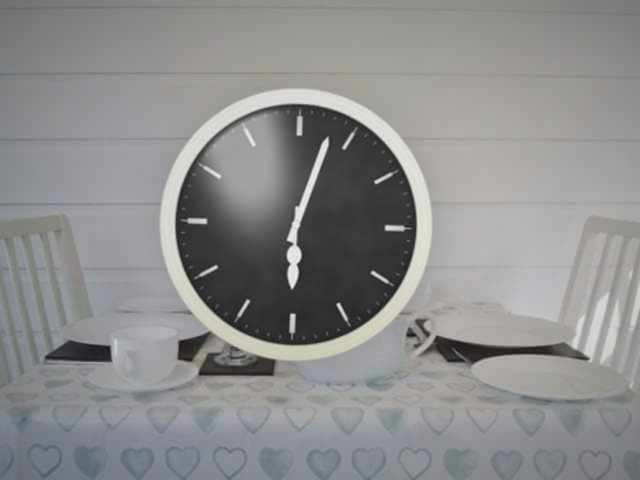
6:03
